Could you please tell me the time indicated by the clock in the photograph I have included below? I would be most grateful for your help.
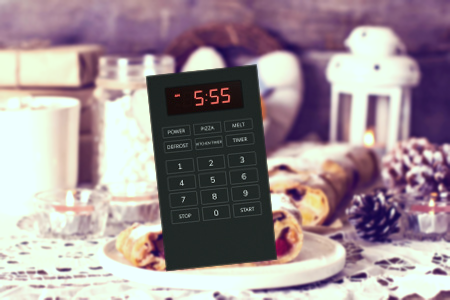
5:55
